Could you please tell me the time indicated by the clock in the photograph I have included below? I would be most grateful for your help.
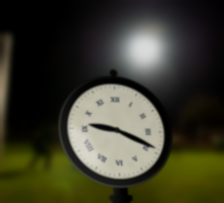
9:19
